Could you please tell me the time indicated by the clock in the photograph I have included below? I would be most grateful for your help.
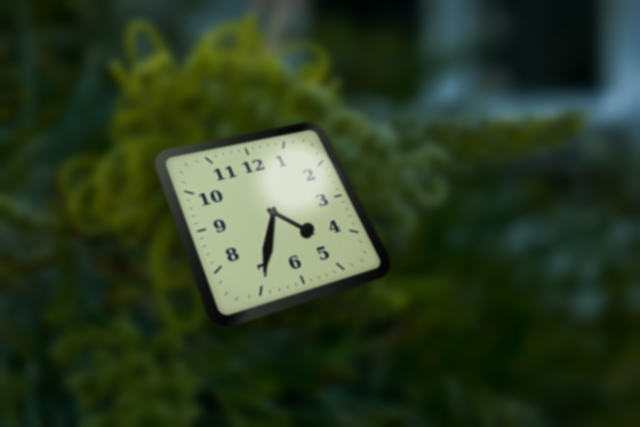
4:35
